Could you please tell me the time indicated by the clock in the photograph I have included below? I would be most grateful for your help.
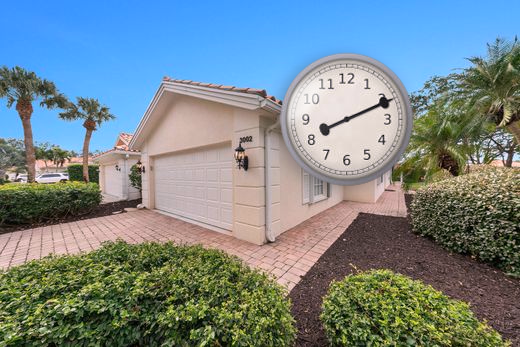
8:11
